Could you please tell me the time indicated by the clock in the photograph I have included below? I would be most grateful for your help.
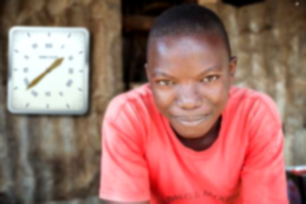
1:38
